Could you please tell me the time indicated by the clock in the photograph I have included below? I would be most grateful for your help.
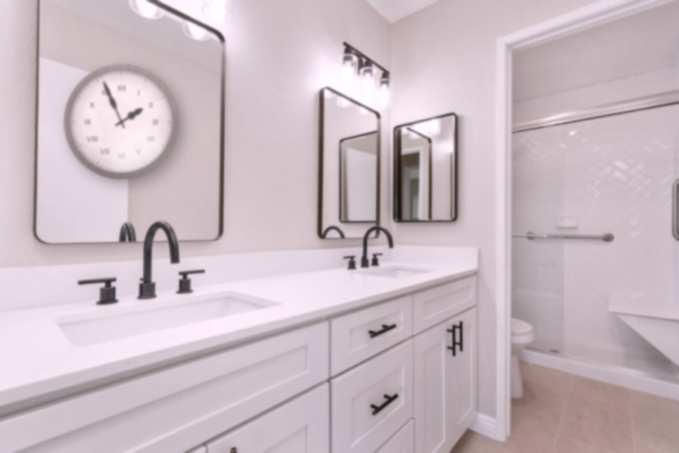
1:56
